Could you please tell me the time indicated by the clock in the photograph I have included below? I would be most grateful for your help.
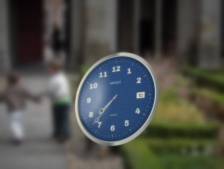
7:37
